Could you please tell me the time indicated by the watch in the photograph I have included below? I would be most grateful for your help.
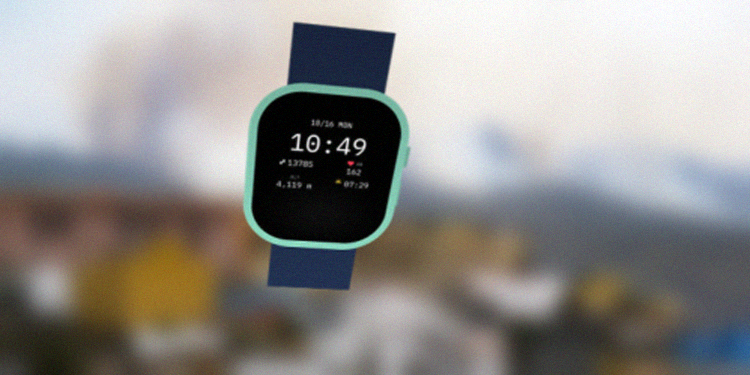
10:49
